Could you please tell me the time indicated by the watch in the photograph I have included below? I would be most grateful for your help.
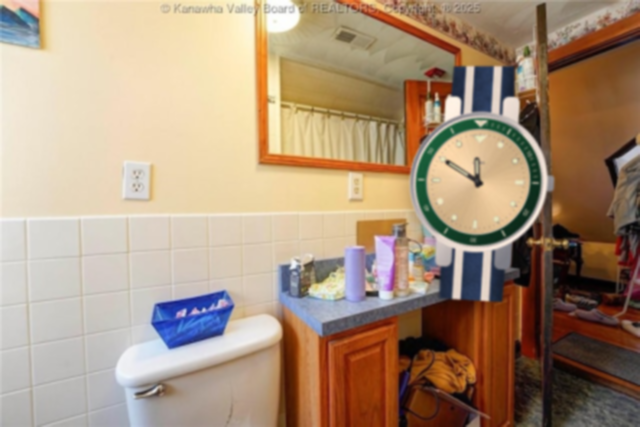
11:50
